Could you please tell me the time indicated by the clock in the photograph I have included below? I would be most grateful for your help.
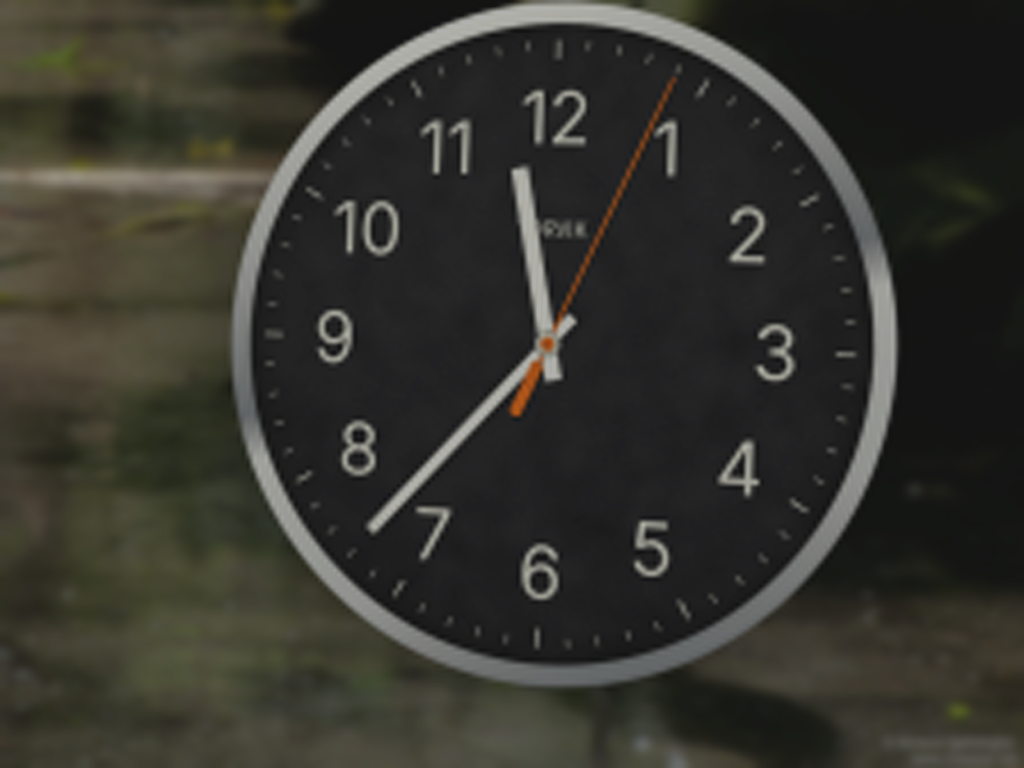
11:37:04
